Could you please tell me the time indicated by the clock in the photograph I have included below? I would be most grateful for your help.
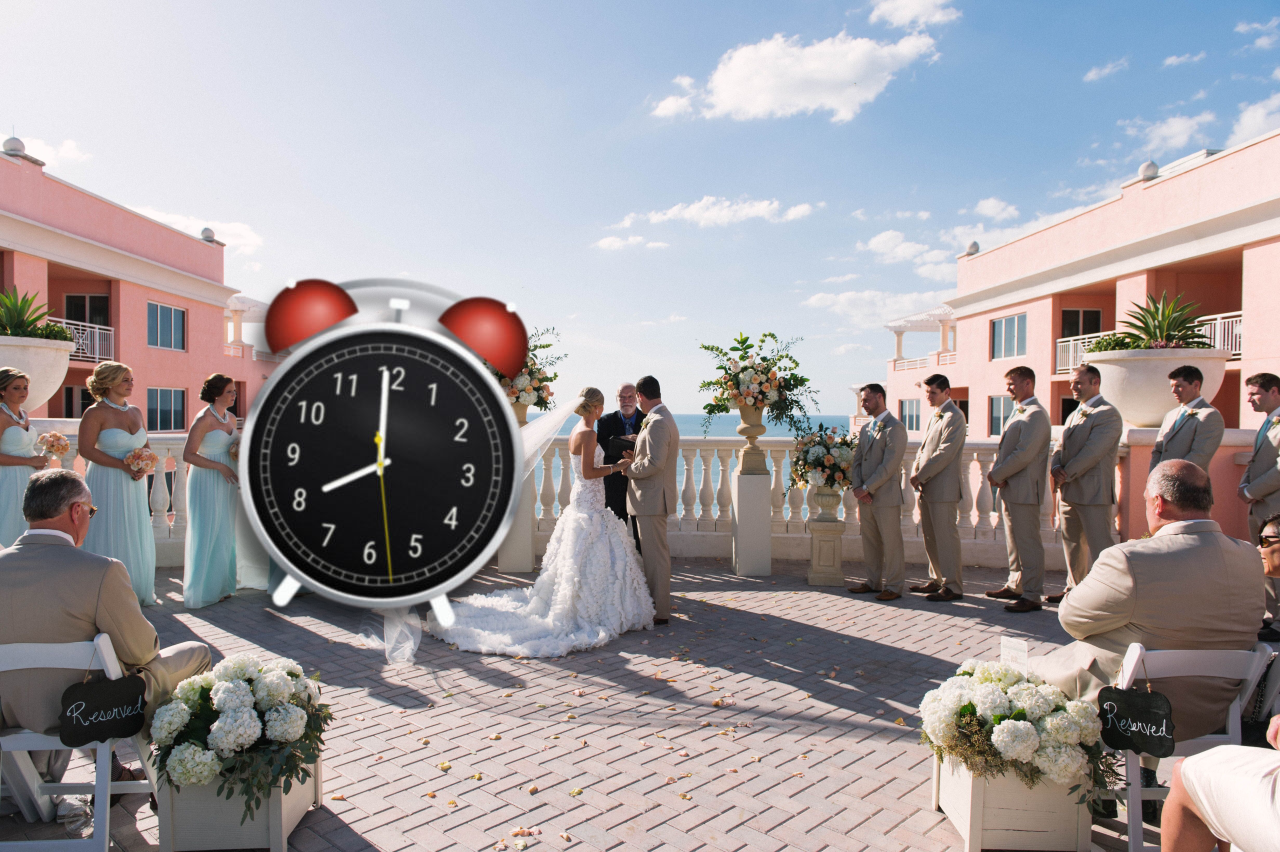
7:59:28
